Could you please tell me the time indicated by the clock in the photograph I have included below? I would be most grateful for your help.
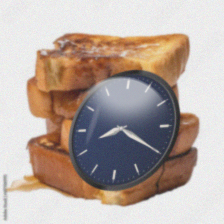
8:20
